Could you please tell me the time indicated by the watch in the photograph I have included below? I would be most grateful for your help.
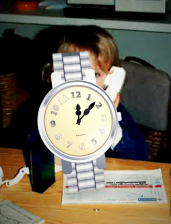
12:08
